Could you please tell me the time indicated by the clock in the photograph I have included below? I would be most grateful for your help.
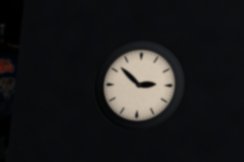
2:52
